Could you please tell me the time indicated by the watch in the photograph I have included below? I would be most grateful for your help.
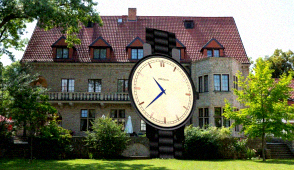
10:38
